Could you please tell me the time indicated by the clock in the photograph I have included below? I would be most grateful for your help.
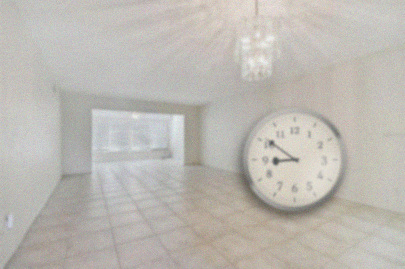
8:51
